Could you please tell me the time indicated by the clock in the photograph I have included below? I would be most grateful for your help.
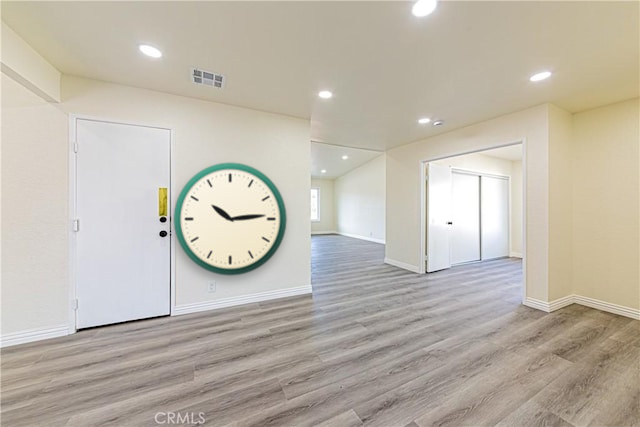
10:14
